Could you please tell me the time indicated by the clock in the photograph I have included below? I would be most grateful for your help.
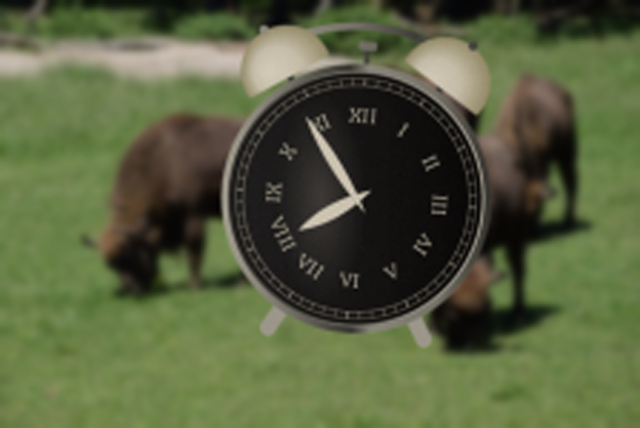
7:54
